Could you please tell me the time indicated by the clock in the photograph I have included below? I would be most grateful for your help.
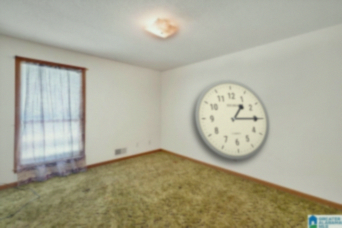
1:15
